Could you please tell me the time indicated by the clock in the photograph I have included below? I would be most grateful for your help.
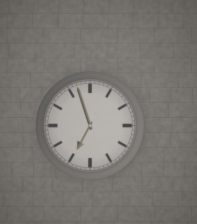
6:57
